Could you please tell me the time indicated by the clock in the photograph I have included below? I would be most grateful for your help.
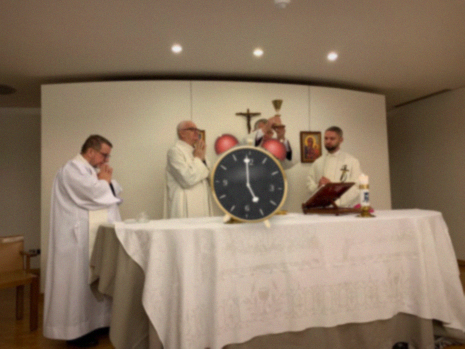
4:59
